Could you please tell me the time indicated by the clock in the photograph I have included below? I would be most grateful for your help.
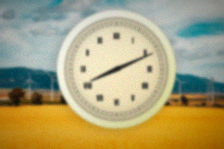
8:11
